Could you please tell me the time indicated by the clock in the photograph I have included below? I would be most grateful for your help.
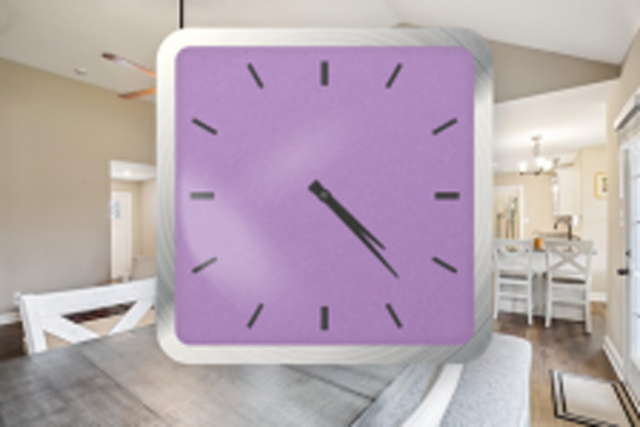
4:23
